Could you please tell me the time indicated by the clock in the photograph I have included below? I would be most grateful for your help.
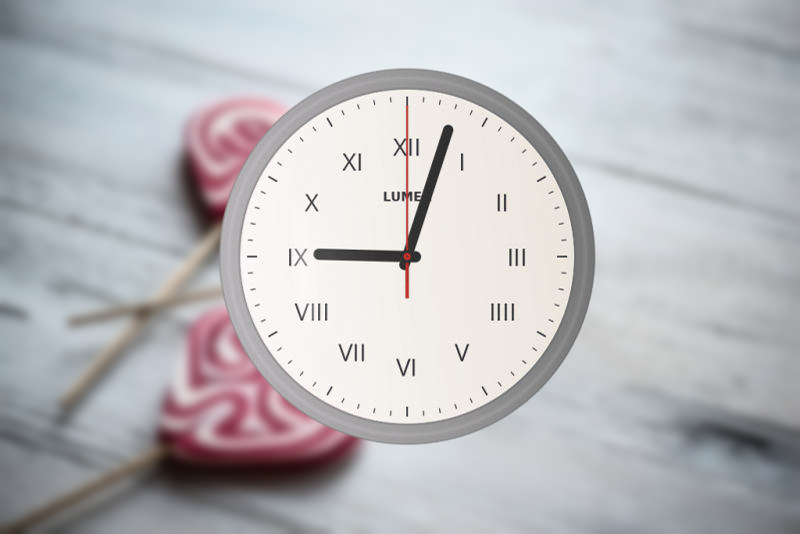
9:03:00
